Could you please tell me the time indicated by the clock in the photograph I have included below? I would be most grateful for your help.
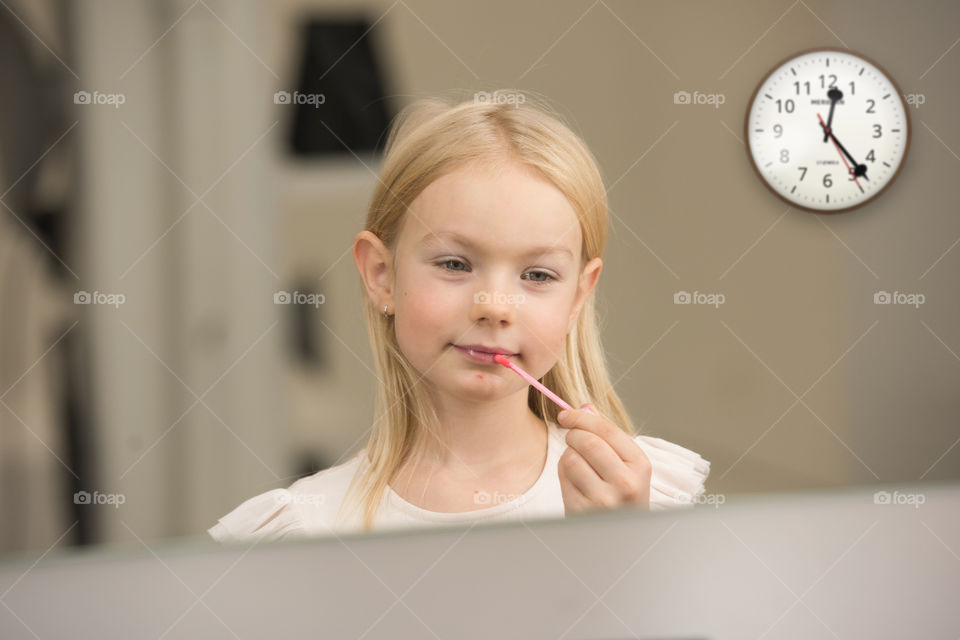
12:23:25
